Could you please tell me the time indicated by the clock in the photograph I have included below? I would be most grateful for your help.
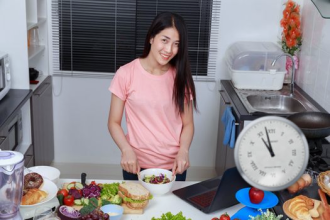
10:58
